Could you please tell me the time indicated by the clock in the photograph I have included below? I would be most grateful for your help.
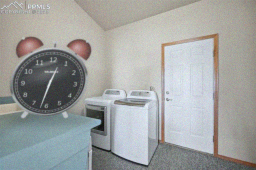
12:32
